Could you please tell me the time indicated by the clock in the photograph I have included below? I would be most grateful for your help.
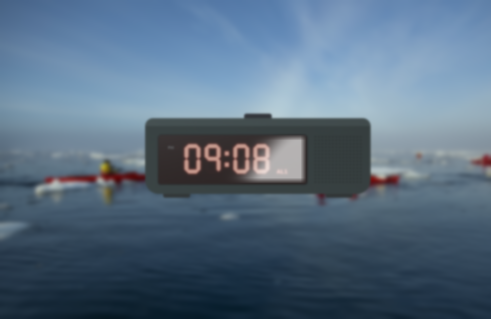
9:08
